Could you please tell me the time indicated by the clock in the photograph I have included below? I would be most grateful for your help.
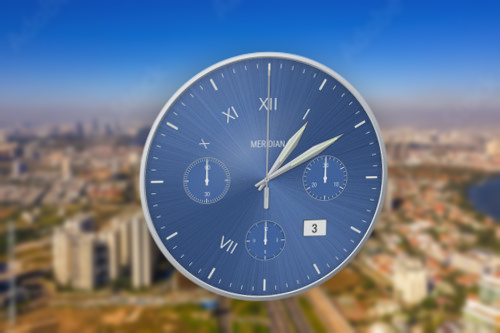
1:10
